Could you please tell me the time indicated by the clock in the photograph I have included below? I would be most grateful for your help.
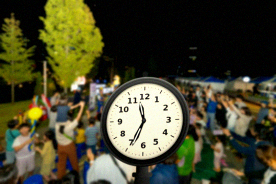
11:34
